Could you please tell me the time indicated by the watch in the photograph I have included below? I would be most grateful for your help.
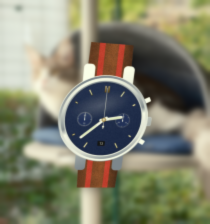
2:38
